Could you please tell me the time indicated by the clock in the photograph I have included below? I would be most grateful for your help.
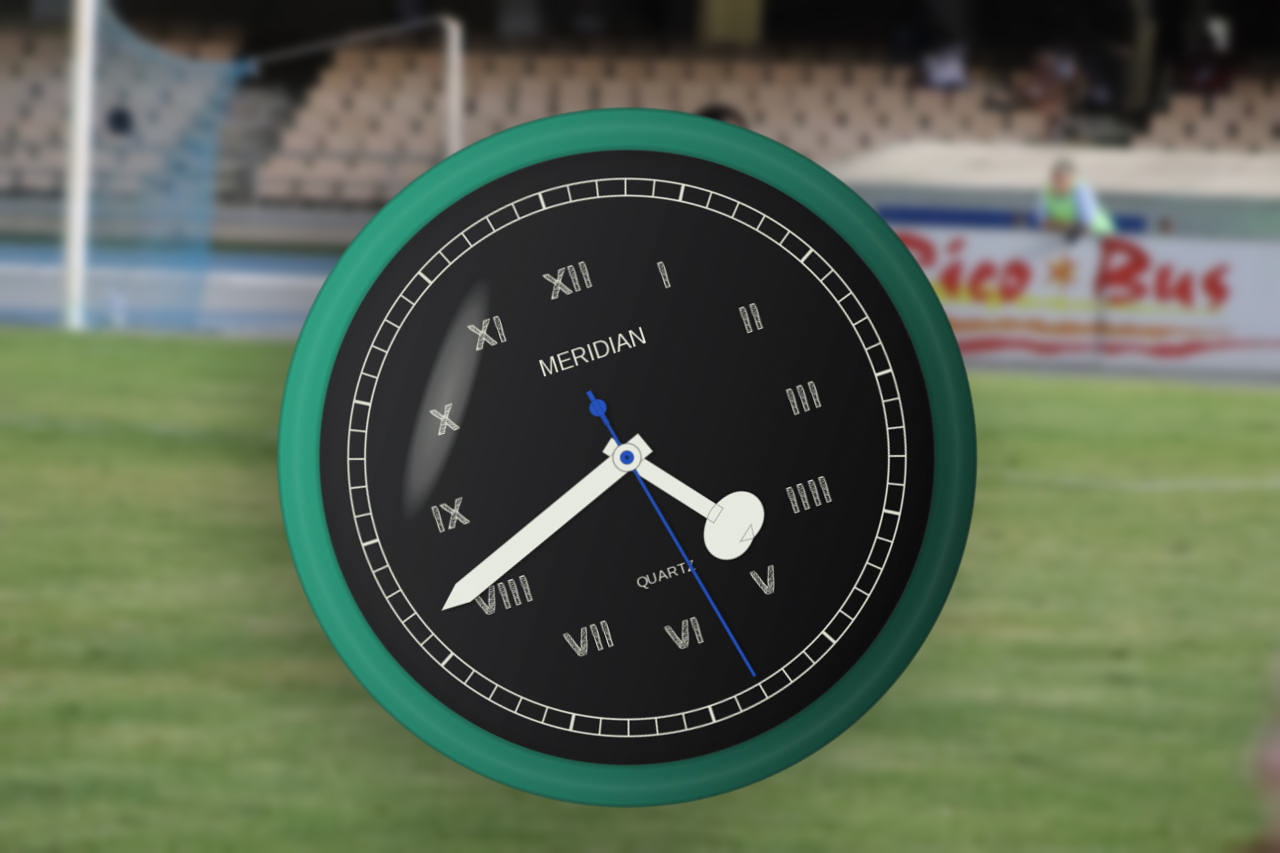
4:41:28
